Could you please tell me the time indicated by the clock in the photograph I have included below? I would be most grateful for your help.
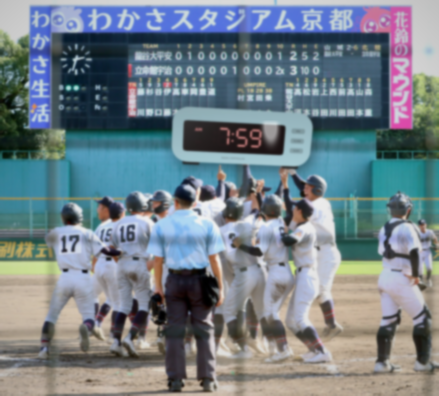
7:59
